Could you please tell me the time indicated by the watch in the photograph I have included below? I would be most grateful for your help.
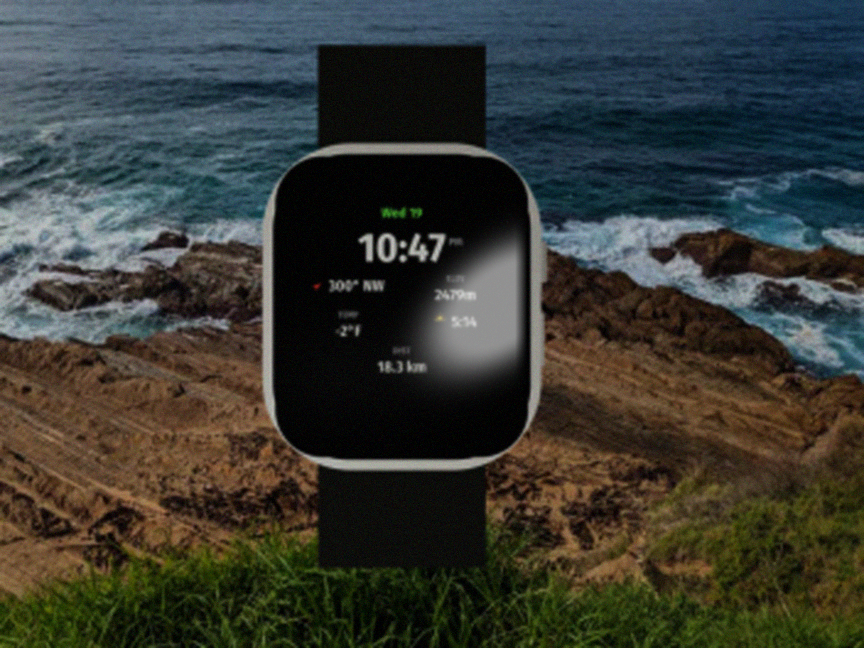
10:47
